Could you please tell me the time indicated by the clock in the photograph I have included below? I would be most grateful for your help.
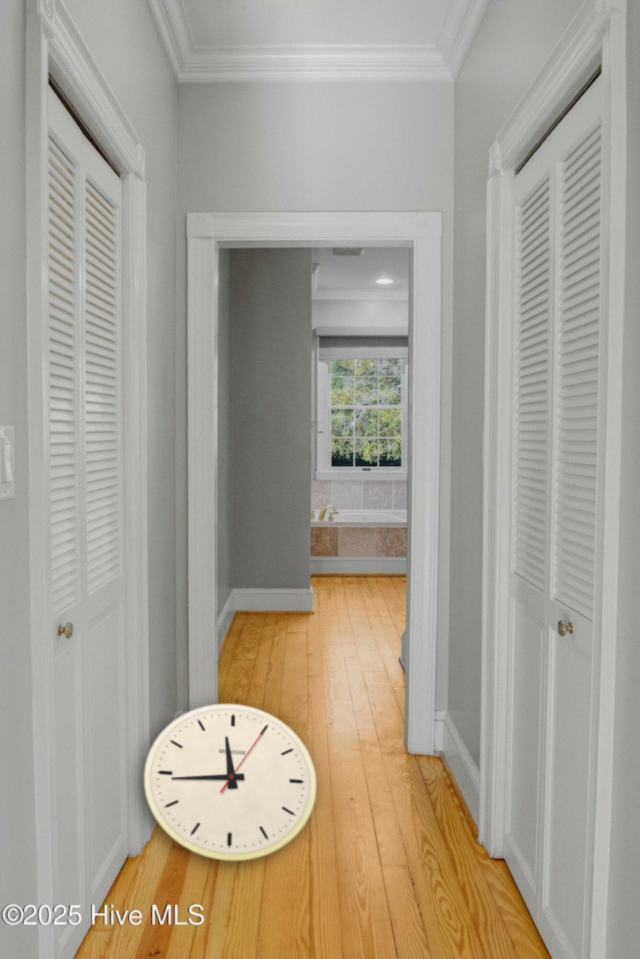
11:44:05
